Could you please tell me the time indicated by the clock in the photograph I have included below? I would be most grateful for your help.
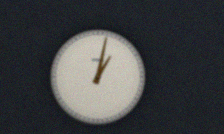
1:02
